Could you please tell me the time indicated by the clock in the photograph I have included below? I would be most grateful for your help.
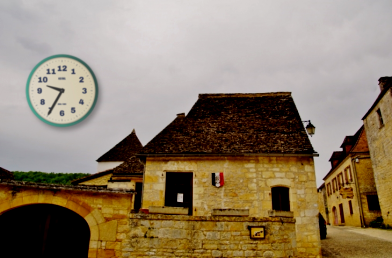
9:35
